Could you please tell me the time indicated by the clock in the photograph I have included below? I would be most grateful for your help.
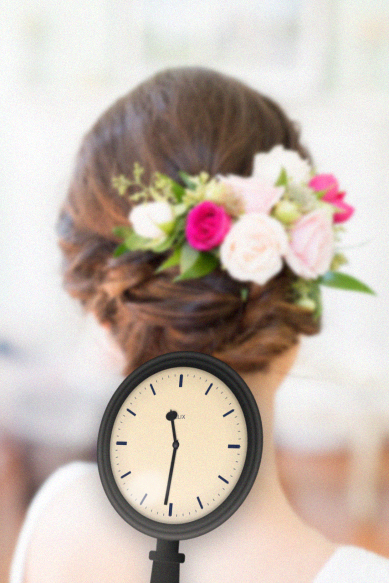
11:31
